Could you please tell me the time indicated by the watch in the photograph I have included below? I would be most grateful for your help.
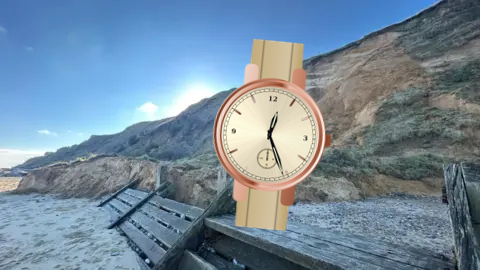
12:26
